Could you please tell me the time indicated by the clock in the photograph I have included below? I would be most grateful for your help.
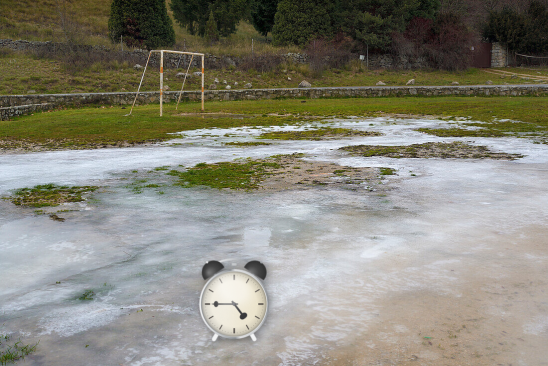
4:45
